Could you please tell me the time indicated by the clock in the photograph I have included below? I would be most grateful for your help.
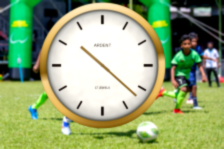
10:22
